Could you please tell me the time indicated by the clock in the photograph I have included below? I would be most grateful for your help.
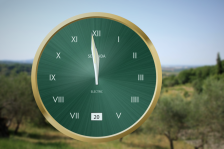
11:59
